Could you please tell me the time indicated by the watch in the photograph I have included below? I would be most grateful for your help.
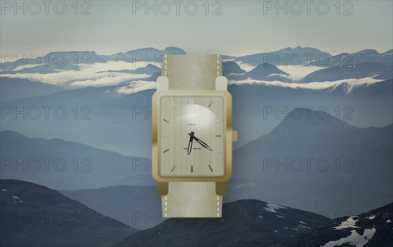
6:21
